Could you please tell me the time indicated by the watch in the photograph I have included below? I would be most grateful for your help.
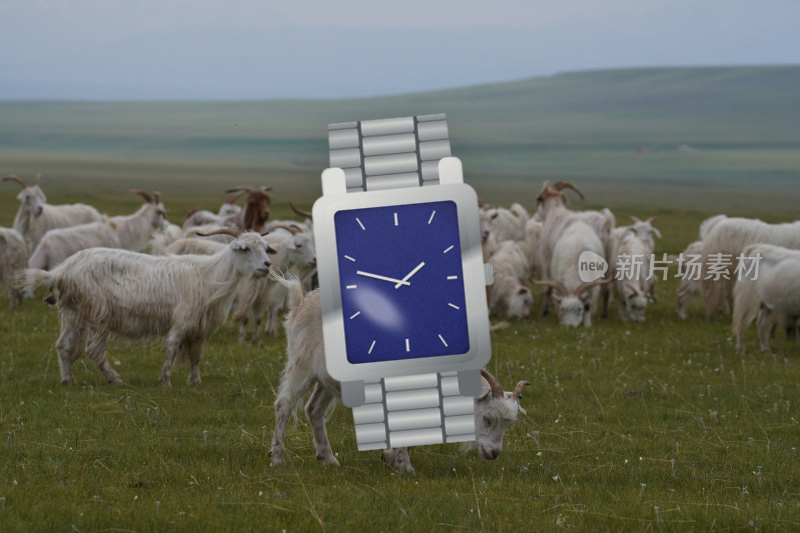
1:48
